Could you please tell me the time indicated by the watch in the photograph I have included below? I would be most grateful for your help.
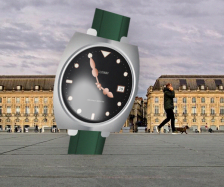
3:55
